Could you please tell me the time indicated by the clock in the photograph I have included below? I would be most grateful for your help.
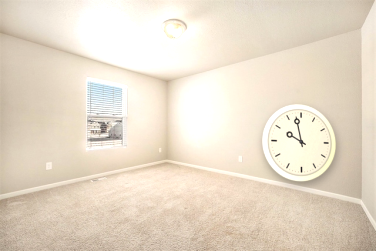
9:58
